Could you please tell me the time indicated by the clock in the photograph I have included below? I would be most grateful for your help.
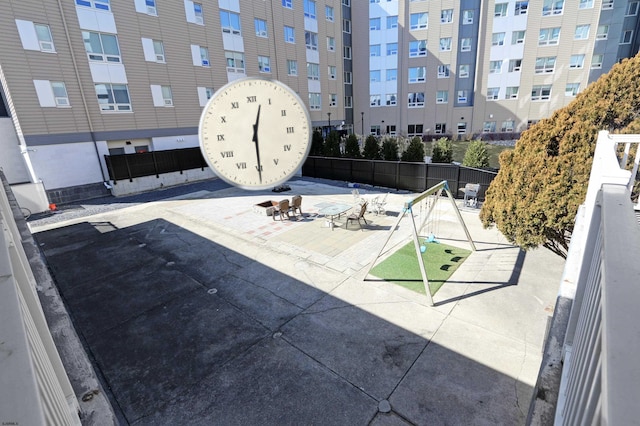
12:30
